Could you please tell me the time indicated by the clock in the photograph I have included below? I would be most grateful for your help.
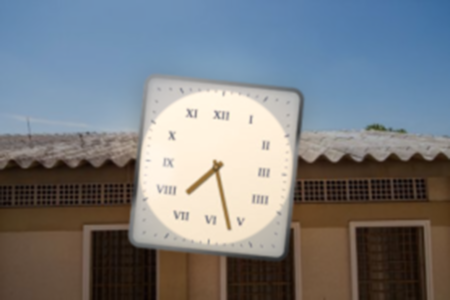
7:27
